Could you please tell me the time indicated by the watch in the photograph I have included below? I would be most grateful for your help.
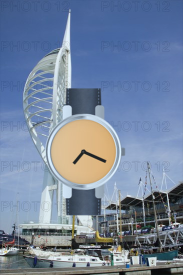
7:19
